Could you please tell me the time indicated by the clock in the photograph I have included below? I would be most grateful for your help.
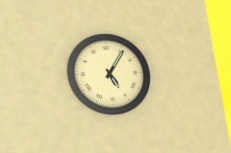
5:06
